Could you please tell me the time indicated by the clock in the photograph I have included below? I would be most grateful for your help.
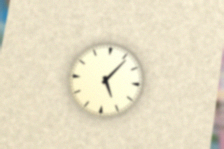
5:06
